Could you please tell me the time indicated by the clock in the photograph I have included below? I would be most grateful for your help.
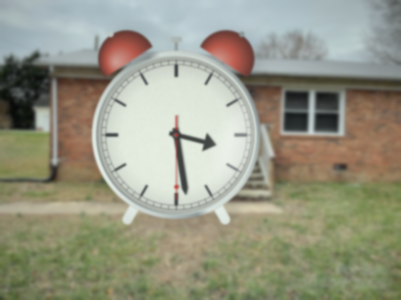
3:28:30
